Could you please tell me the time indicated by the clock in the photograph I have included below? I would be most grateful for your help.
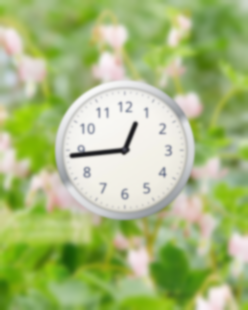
12:44
